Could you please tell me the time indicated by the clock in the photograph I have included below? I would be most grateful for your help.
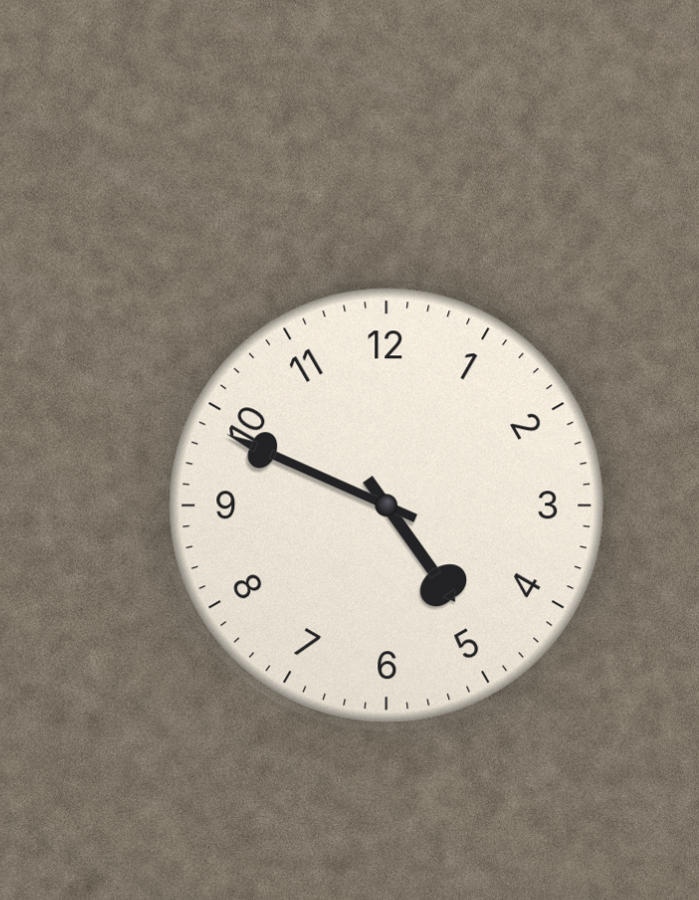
4:49
